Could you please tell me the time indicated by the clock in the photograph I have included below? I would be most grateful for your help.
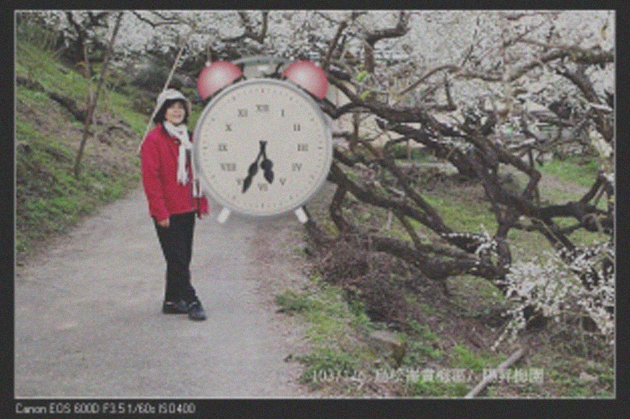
5:34
